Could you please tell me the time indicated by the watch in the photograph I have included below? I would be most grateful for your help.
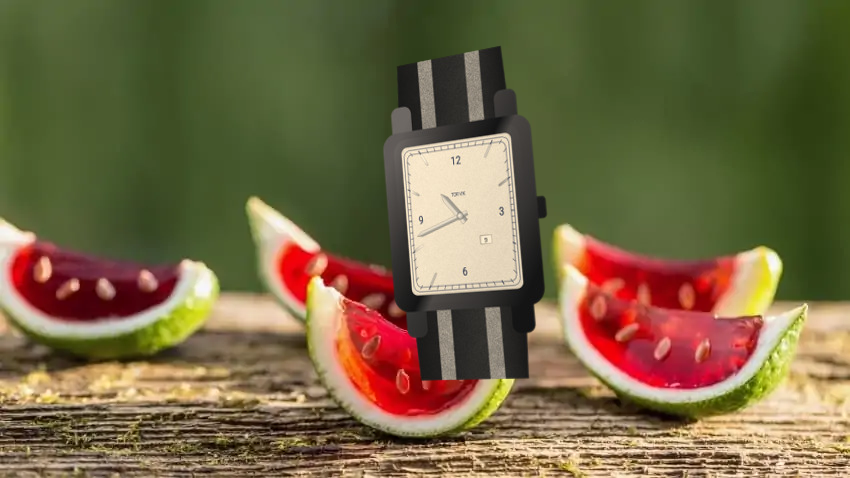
10:42
